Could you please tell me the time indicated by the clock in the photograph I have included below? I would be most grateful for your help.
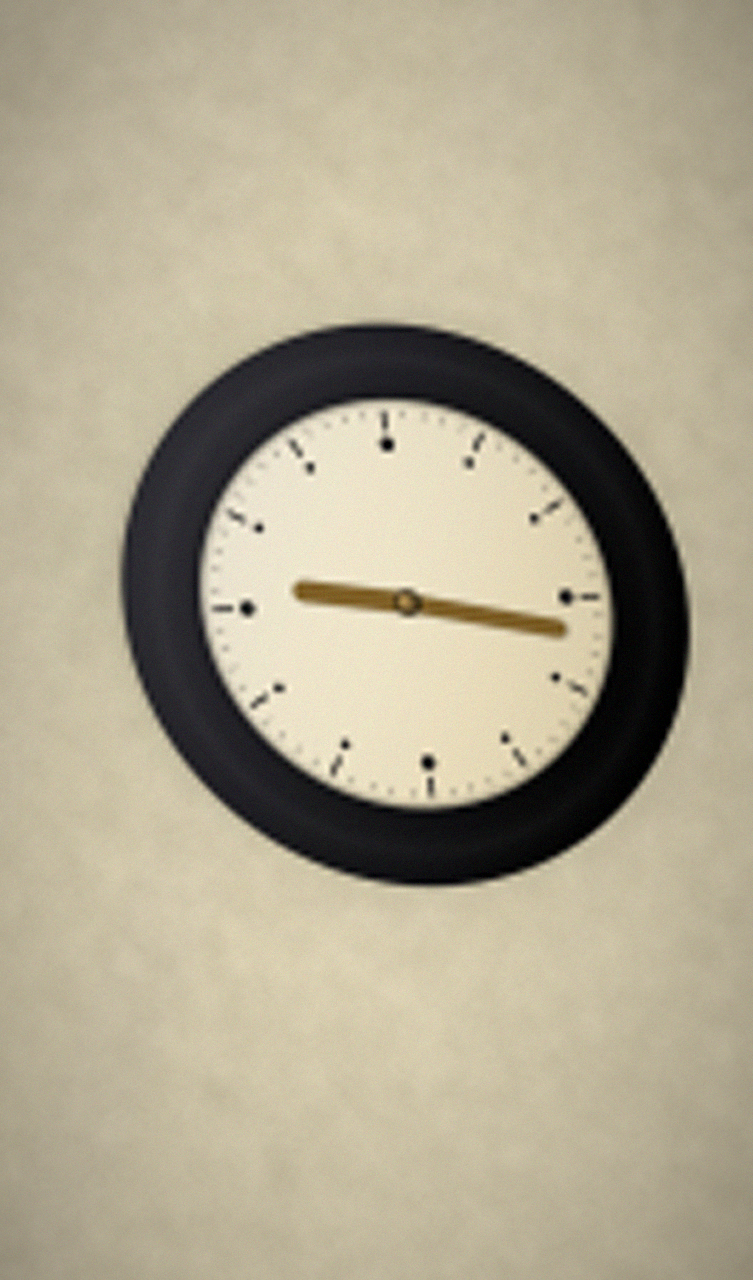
9:17
